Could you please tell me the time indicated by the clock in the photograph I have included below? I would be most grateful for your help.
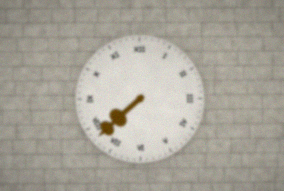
7:38
